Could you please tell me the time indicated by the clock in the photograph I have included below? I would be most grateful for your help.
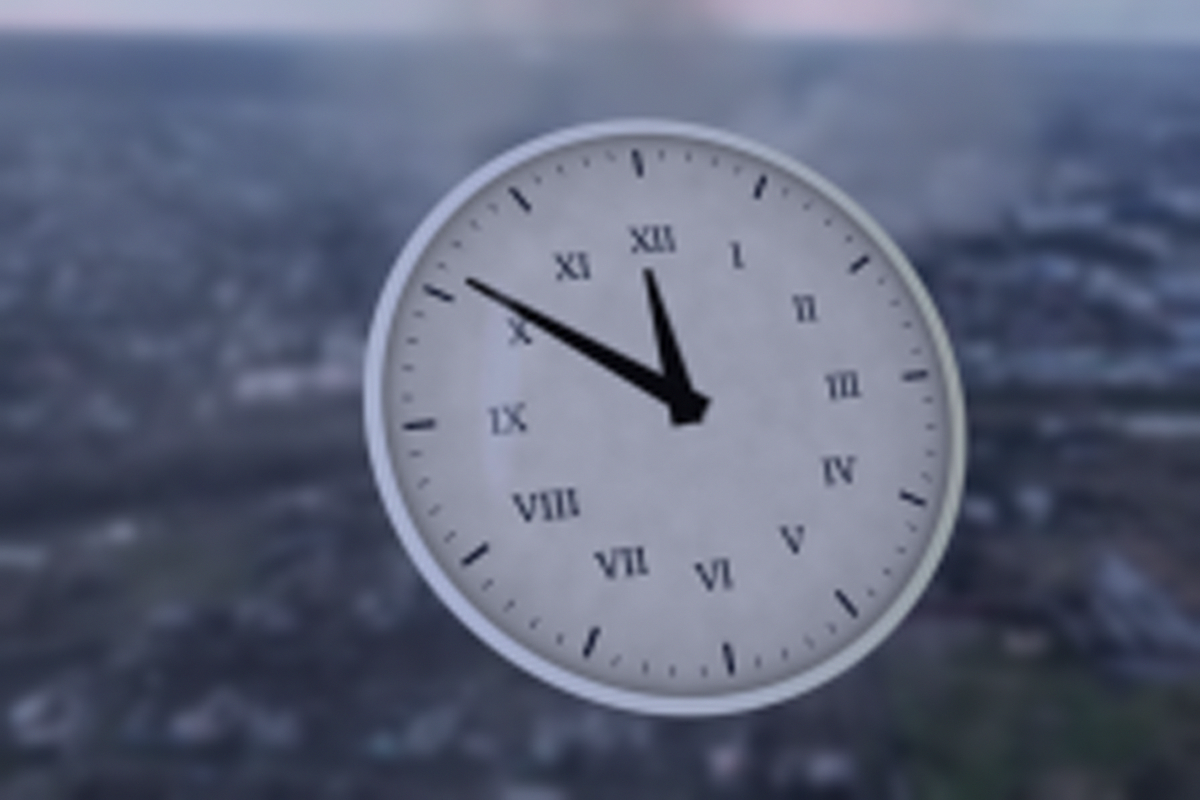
11:51
